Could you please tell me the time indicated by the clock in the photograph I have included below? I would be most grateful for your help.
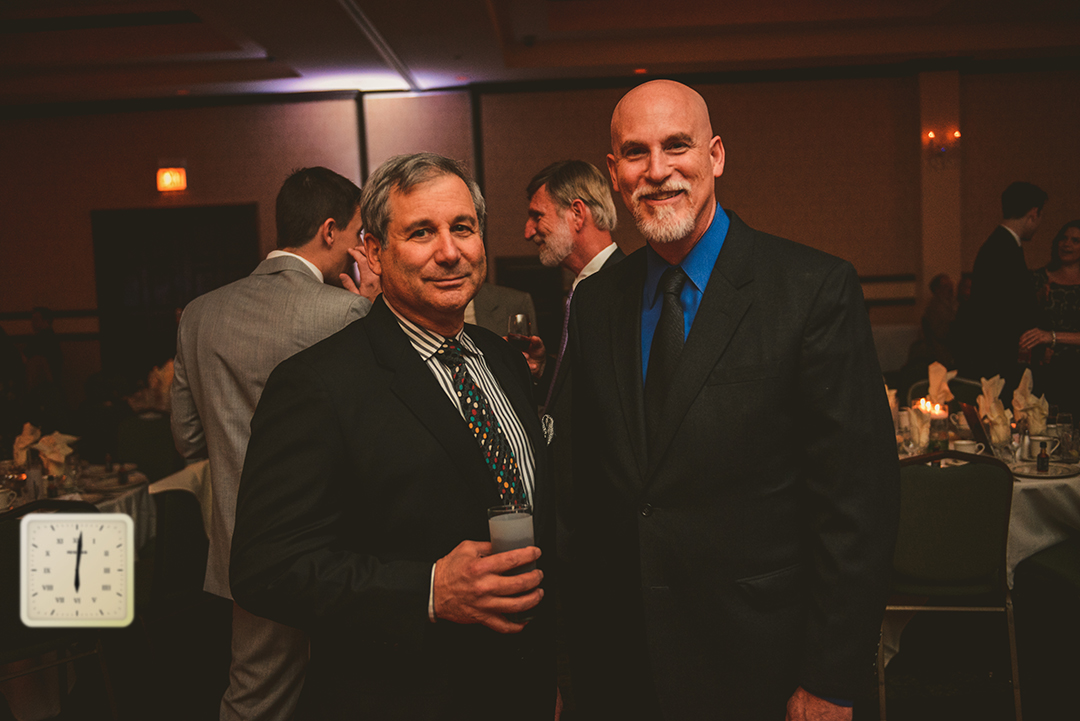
6:01
